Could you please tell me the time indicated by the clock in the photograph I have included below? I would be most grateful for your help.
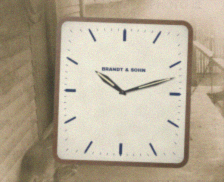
10:12
